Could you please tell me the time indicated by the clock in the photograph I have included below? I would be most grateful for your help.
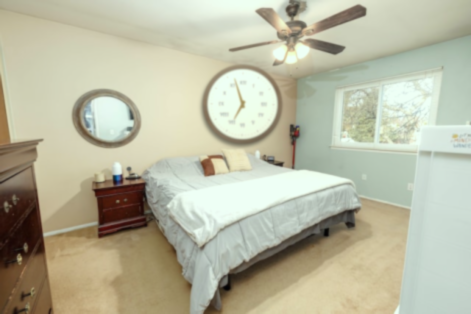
6:57
